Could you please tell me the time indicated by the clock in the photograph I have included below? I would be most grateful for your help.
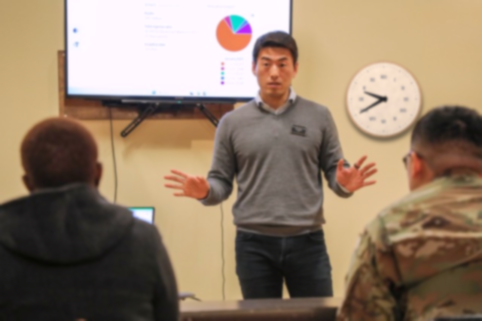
9:40
